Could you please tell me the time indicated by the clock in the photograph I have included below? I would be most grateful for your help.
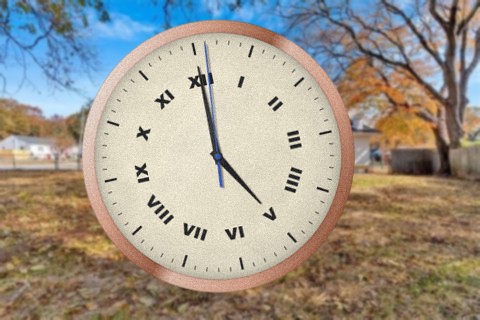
5:00:01
